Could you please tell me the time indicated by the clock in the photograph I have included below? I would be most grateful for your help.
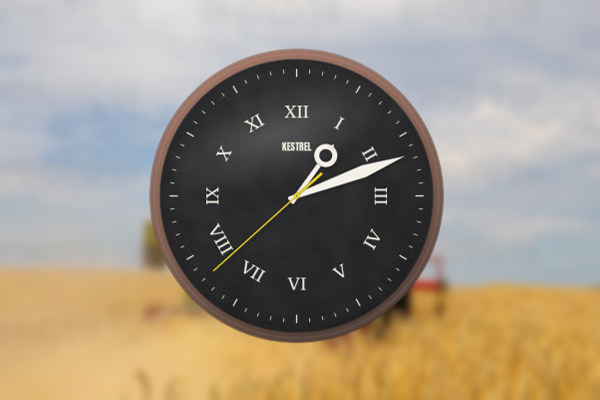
1:11:38
